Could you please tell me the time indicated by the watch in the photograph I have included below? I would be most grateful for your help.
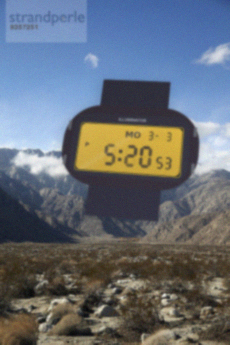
5:20:53
